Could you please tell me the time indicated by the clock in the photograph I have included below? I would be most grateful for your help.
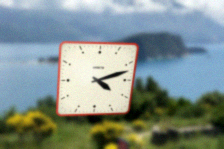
4:12
